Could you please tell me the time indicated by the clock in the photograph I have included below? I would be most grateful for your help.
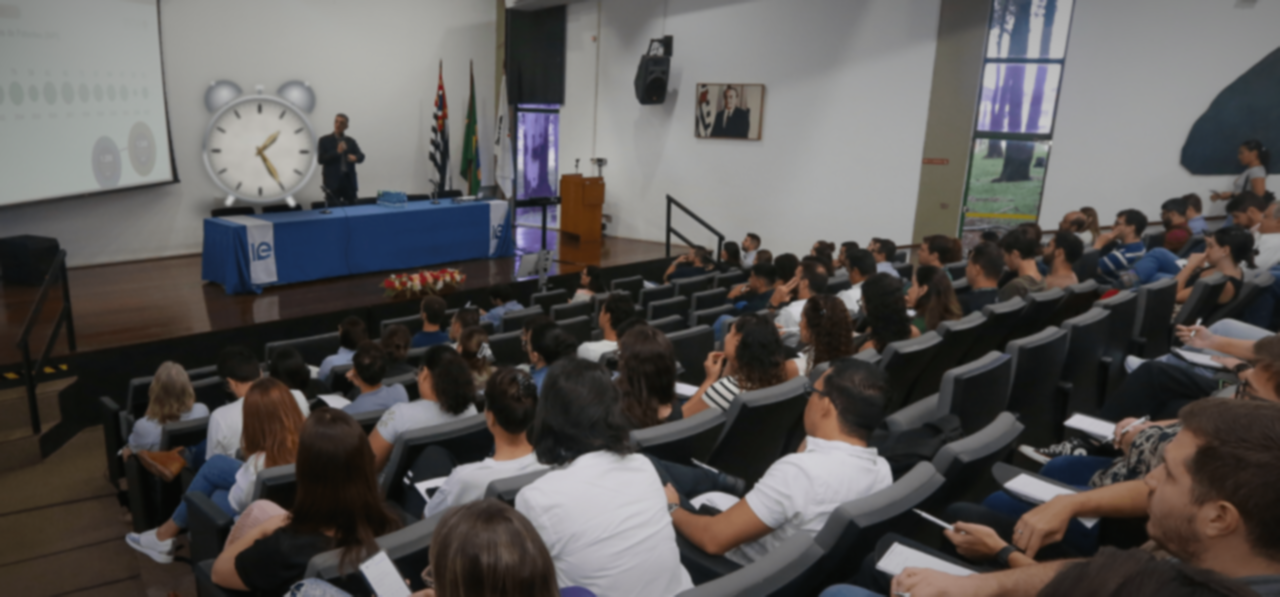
1:25
